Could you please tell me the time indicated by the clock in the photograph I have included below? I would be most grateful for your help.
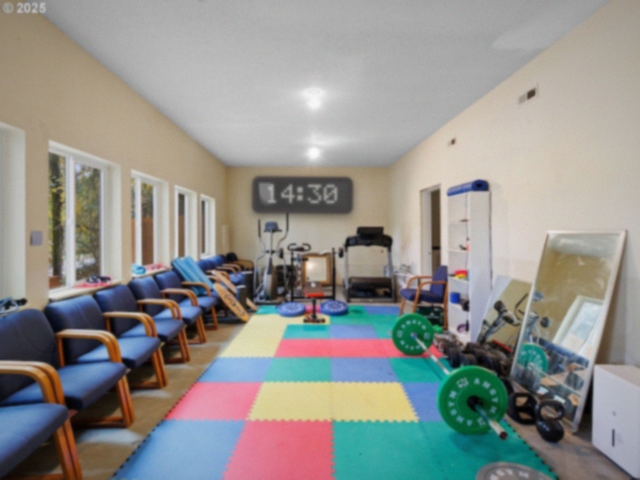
14:30
